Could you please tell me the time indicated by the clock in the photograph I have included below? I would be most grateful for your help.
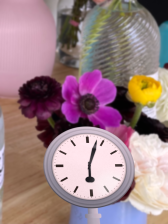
6:03
